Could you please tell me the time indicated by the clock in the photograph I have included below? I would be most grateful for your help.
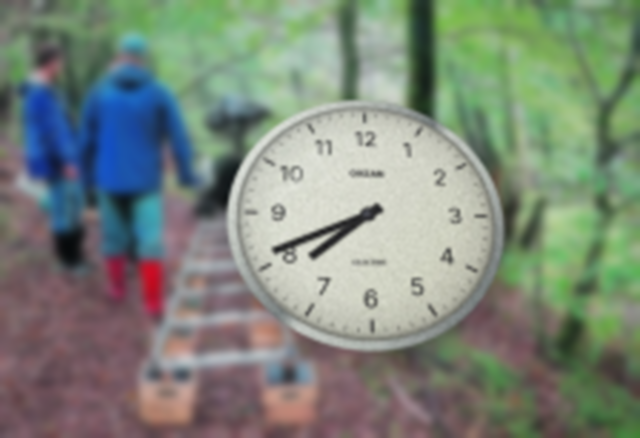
7:41
